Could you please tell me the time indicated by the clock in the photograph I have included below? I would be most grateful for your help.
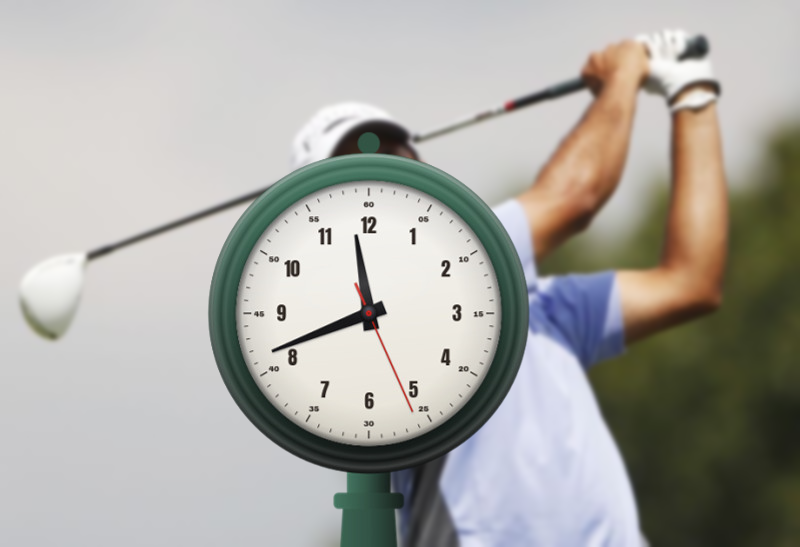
11:41:26
